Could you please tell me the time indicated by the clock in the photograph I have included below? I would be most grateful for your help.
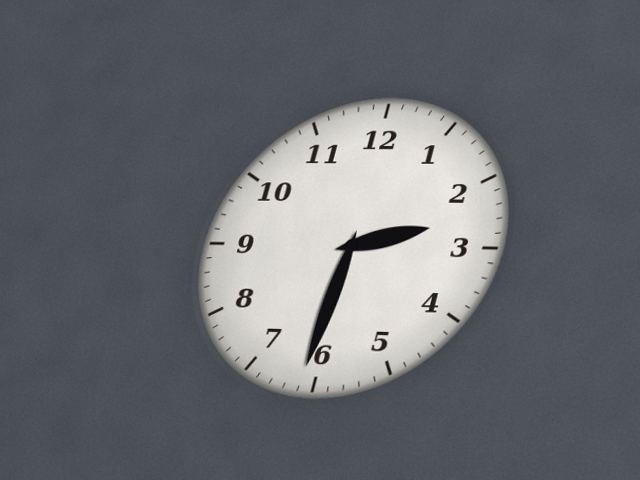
2:31
